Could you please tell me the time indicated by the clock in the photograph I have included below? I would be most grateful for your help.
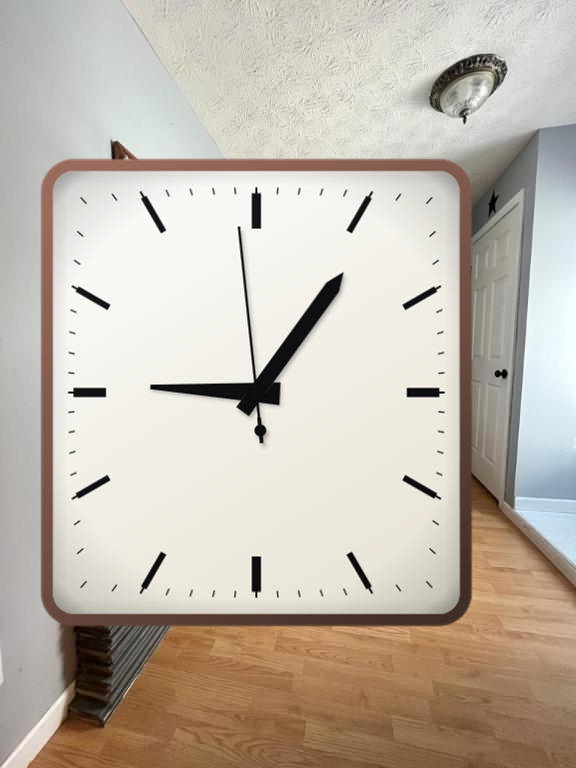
9:05:59
